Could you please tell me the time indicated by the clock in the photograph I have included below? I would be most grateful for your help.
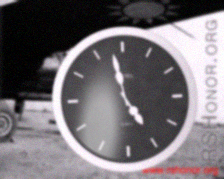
4:58
